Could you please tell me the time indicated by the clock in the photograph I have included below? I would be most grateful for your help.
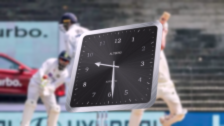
9:29
